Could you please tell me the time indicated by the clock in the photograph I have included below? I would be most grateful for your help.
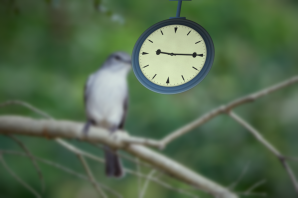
9:15
